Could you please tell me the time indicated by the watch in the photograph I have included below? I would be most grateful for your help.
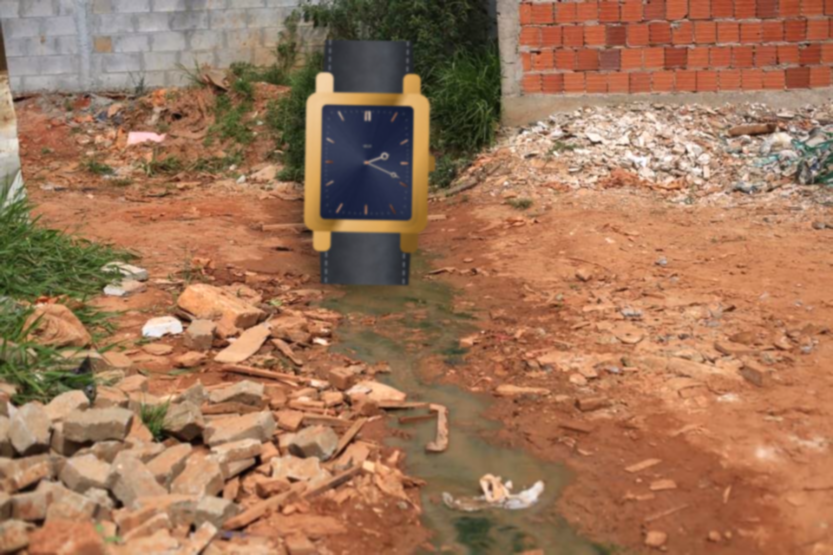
2:19
